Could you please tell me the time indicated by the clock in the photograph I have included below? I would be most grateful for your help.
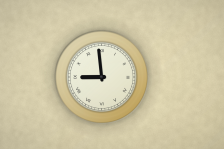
8:59
